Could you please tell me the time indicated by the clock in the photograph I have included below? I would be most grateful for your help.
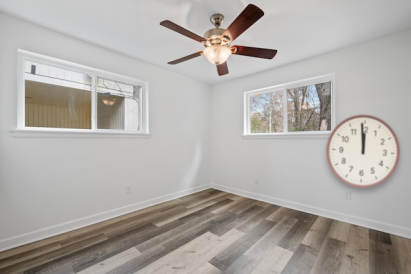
11:59
